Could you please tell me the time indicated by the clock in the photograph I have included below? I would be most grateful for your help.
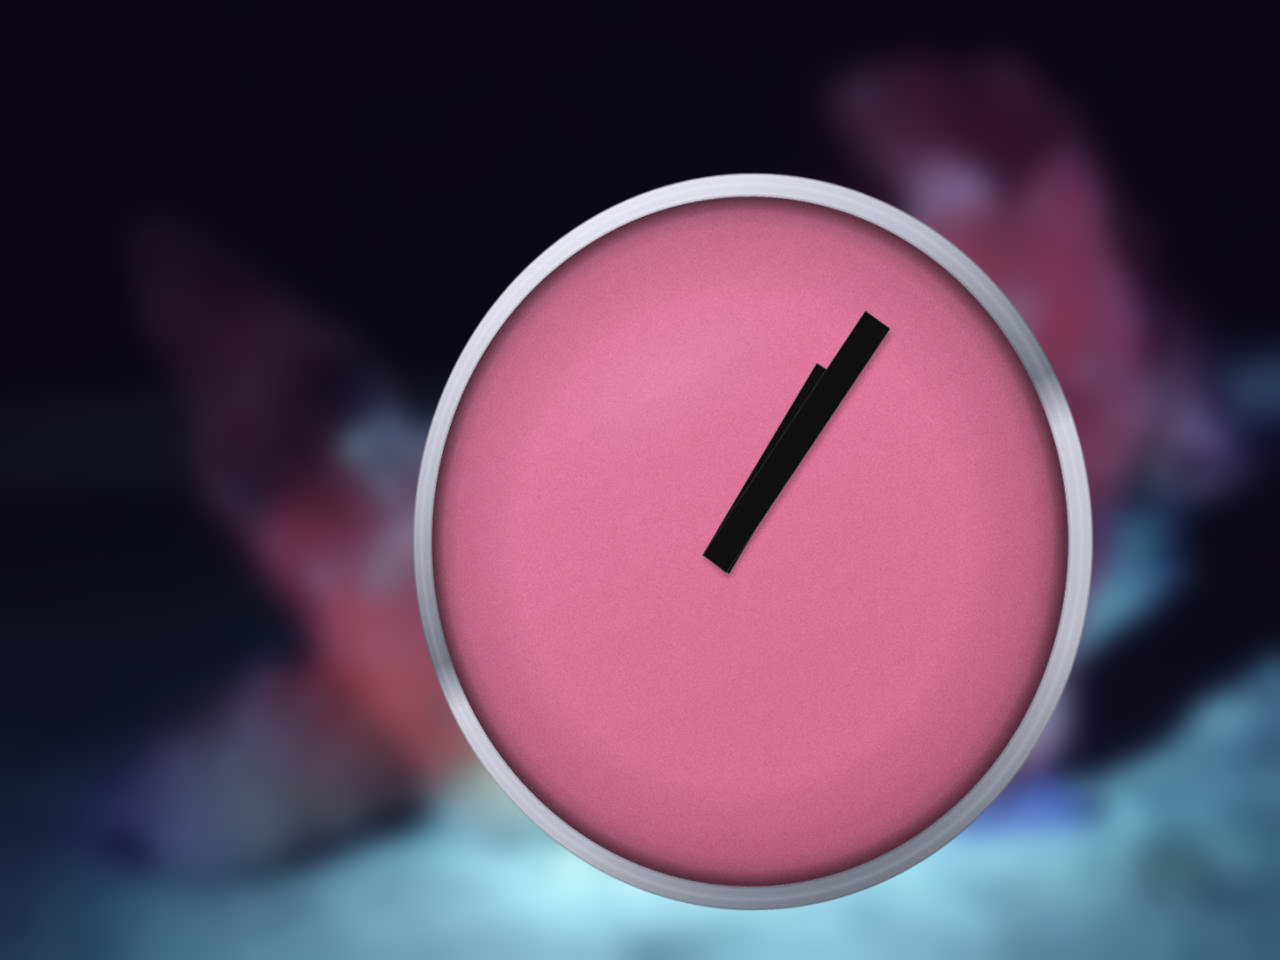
1:06
